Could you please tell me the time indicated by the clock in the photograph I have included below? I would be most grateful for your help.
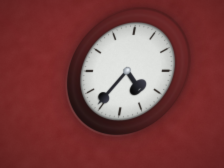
4:36
